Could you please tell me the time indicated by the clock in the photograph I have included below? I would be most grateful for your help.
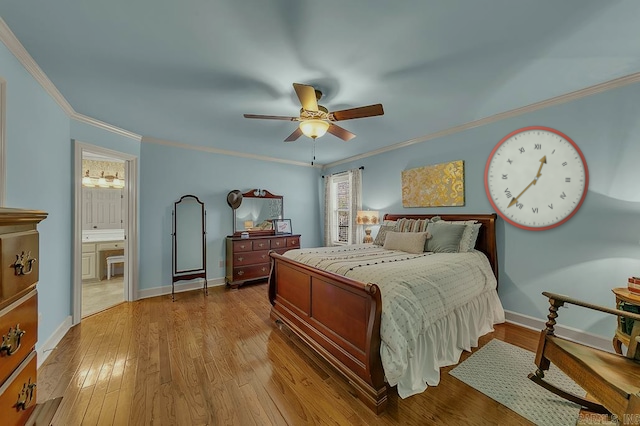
12:37
